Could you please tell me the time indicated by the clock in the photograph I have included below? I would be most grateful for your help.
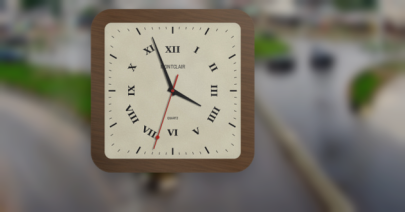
3:56:33
